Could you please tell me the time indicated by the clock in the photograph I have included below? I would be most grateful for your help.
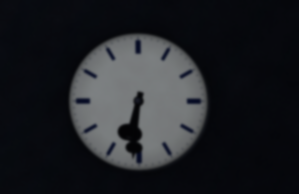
6:31
